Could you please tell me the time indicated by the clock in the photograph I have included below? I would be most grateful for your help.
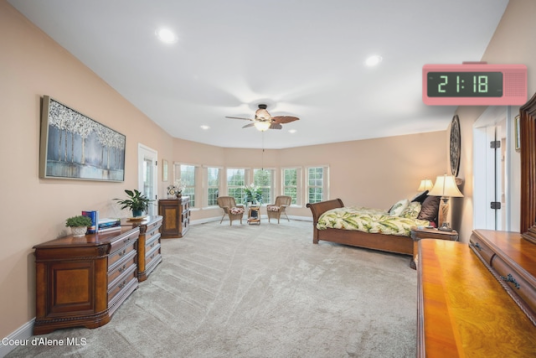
21:18
